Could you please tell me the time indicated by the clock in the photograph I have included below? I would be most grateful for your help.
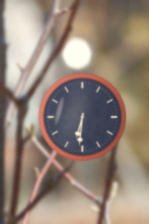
6:31
